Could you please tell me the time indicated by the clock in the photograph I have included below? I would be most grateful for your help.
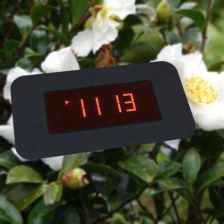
11:13
